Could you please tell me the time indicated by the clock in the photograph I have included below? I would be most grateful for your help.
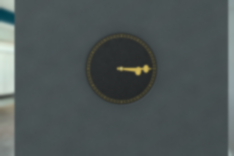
3:15
